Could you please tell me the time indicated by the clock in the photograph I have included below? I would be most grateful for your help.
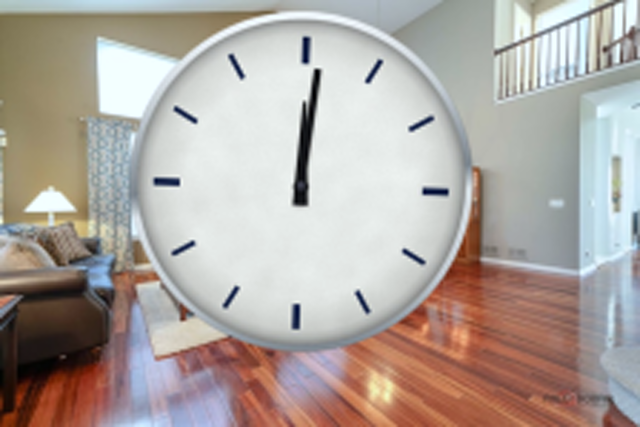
12:01
